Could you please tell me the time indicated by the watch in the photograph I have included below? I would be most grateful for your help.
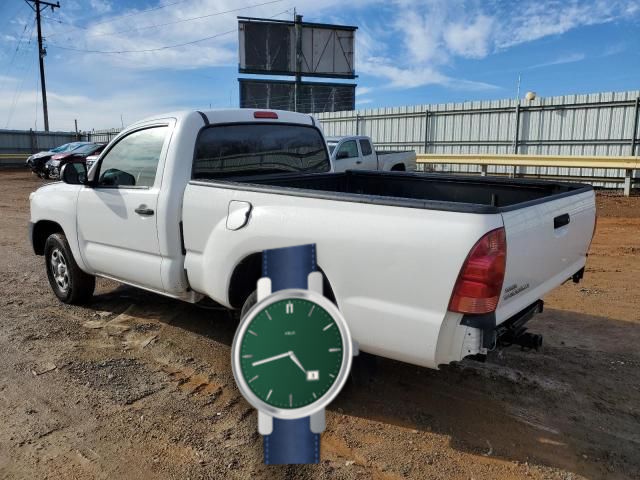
4:43
